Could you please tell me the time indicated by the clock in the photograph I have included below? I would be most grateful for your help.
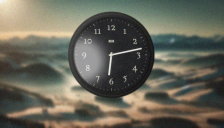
6:13
